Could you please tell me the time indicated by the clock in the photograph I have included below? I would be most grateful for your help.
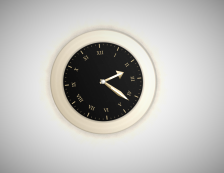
2:22
